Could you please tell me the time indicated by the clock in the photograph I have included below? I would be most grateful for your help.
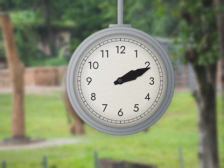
2:11
